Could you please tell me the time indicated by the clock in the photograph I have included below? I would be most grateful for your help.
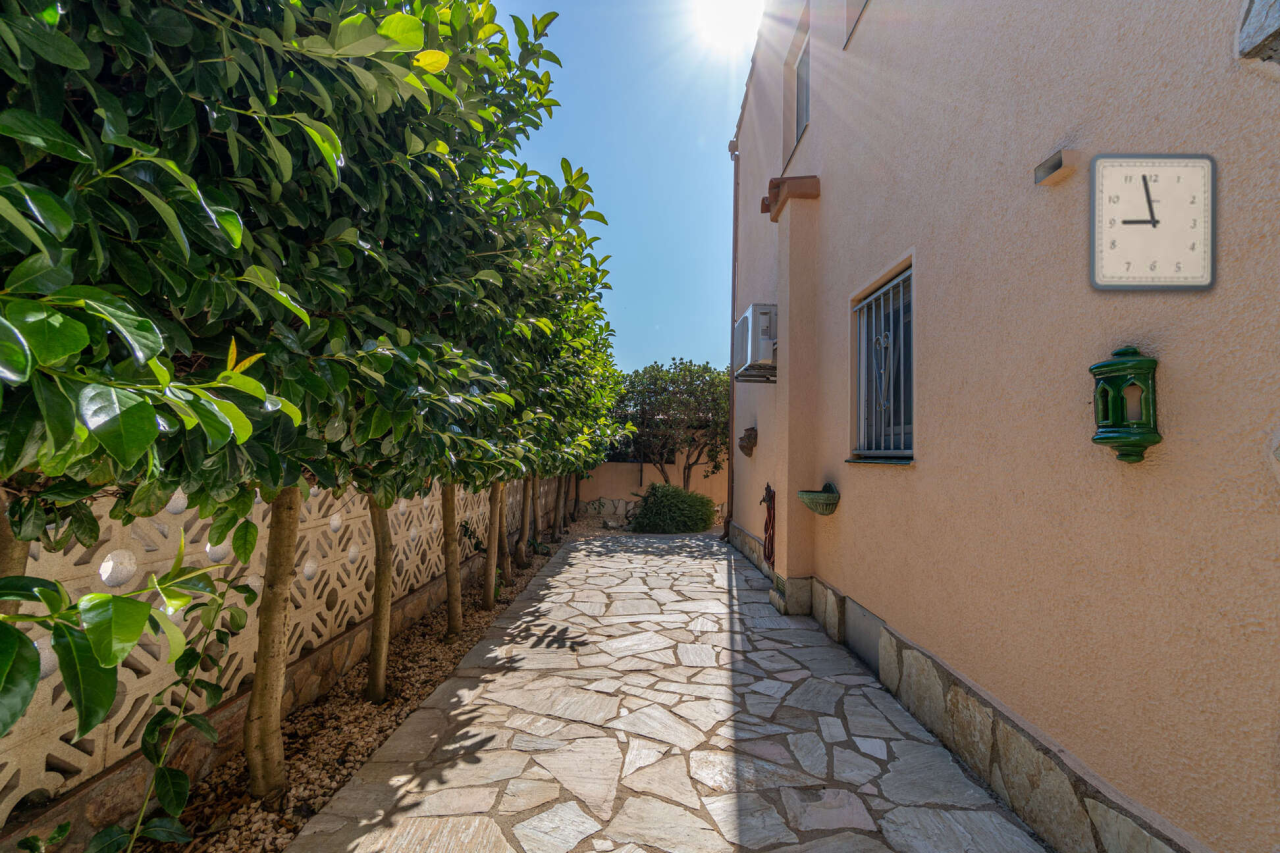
8:58
